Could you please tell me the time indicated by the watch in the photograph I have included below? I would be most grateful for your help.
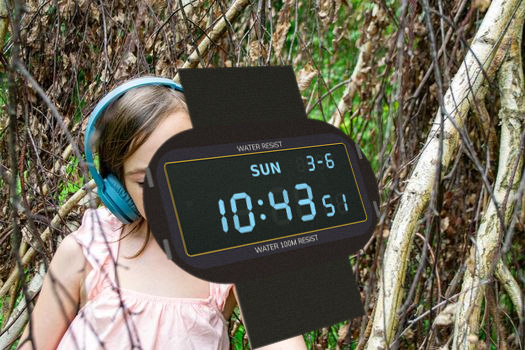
10:43:51
